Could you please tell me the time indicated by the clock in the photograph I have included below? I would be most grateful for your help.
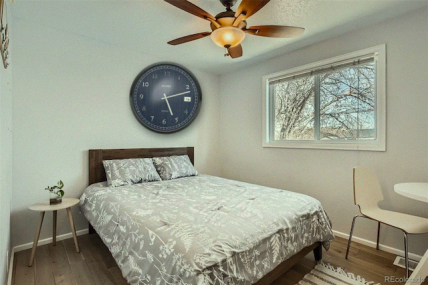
5:12
